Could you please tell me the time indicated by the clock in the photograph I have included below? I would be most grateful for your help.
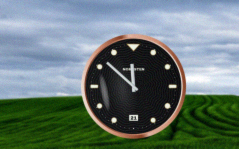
11:52
